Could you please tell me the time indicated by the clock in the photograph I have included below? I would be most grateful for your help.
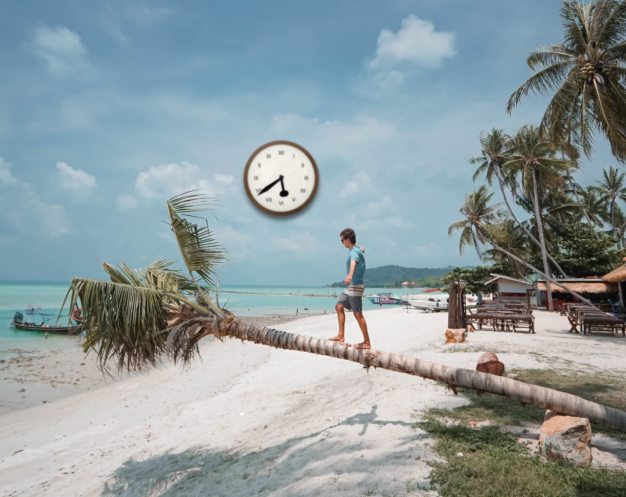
5:39
